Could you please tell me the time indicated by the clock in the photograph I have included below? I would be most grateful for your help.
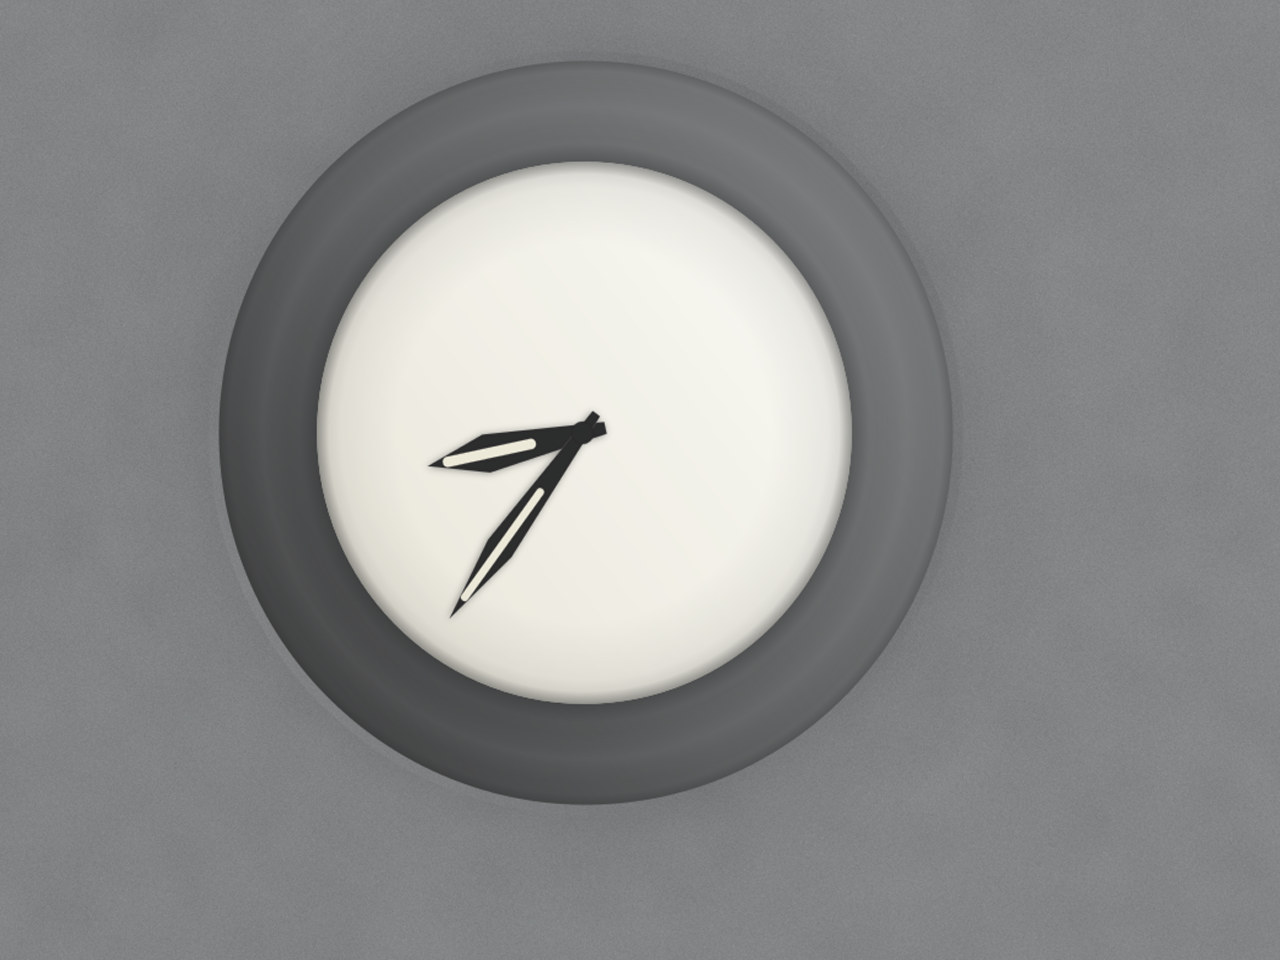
8:36
